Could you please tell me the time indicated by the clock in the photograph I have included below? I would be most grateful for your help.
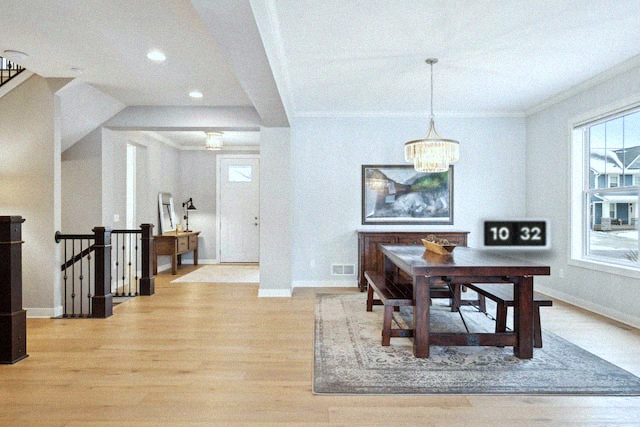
10:32
